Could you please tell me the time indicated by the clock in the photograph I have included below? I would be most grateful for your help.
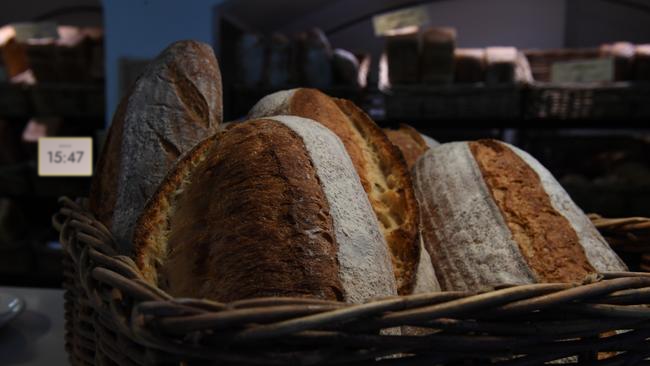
15:47
